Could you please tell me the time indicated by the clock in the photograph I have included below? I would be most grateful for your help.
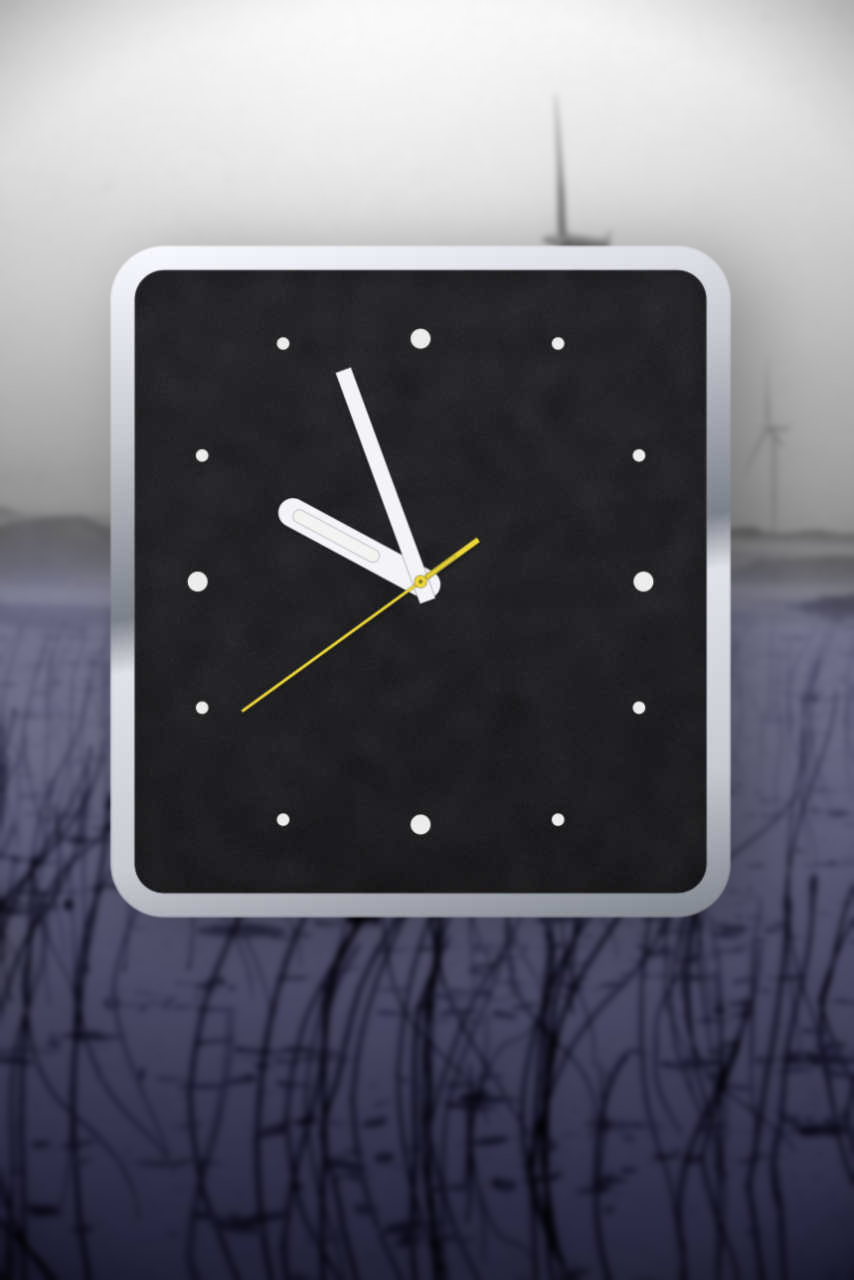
9:56:39
